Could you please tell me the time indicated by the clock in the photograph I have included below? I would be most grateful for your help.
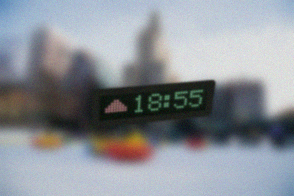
18:55
